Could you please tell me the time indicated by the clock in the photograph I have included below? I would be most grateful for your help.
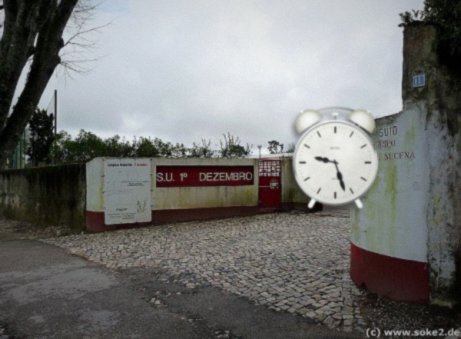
9:27
